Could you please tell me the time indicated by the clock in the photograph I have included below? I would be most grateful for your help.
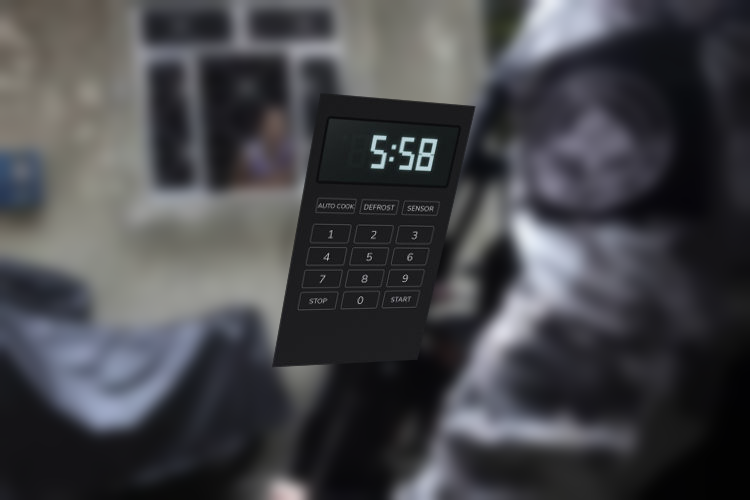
5:58
